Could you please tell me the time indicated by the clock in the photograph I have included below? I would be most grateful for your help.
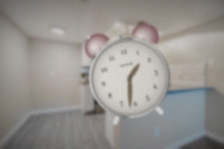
1:32
